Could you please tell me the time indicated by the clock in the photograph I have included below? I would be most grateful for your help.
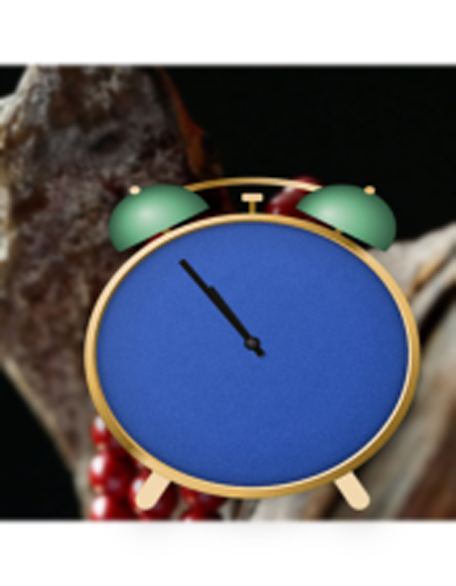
10:54
